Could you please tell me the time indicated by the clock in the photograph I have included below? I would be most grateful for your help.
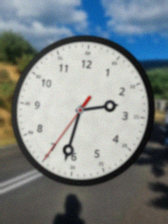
2:31:35
